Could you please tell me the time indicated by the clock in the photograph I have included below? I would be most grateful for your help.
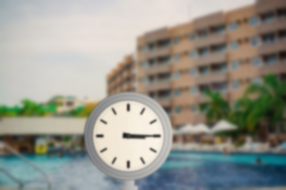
3:15
